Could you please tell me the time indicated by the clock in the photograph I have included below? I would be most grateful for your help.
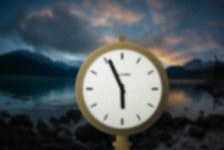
5:56
